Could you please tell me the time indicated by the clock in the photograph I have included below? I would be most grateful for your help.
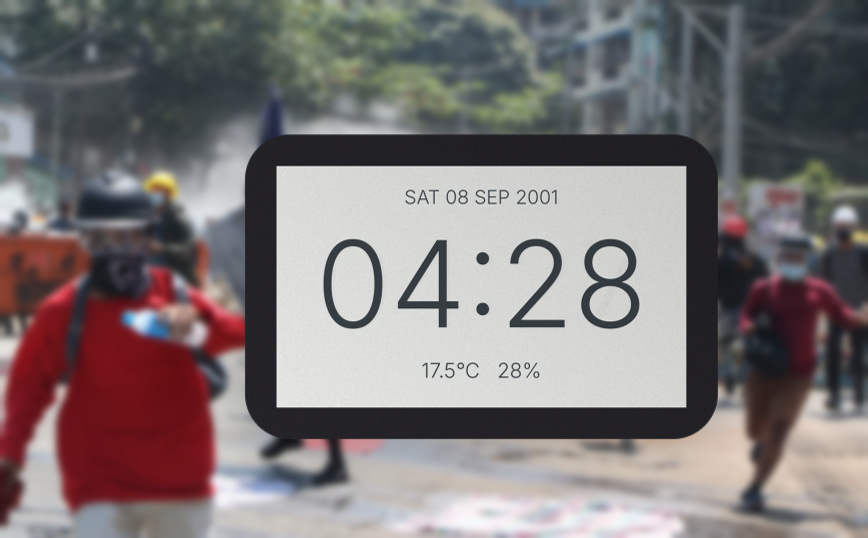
4:28
